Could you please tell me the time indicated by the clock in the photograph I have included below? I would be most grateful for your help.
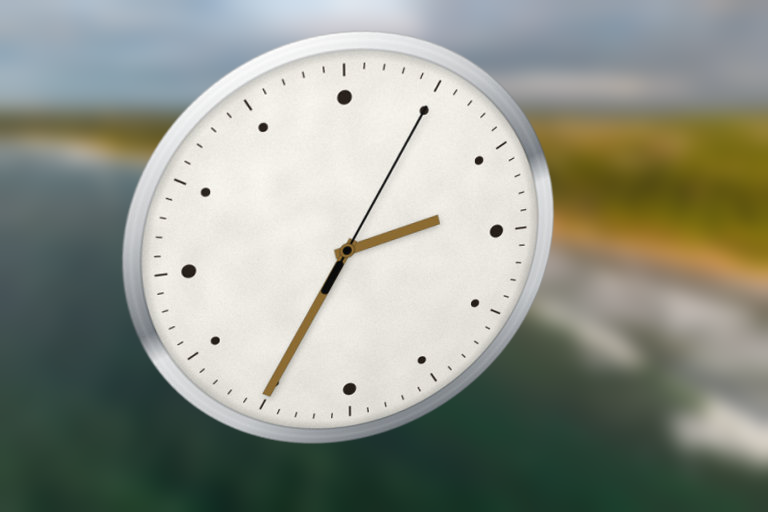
2:35:05
